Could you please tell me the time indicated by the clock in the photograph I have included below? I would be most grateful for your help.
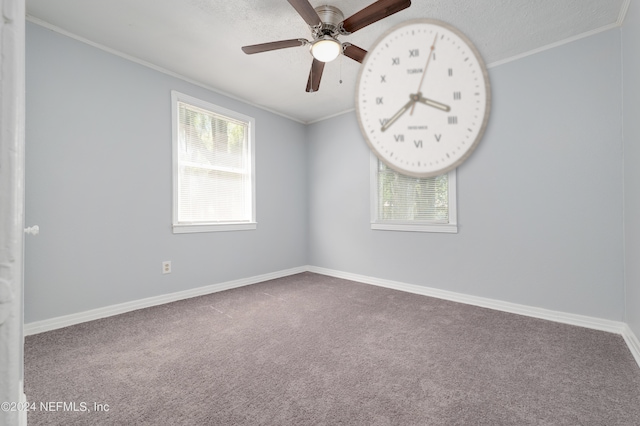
3:39:04
